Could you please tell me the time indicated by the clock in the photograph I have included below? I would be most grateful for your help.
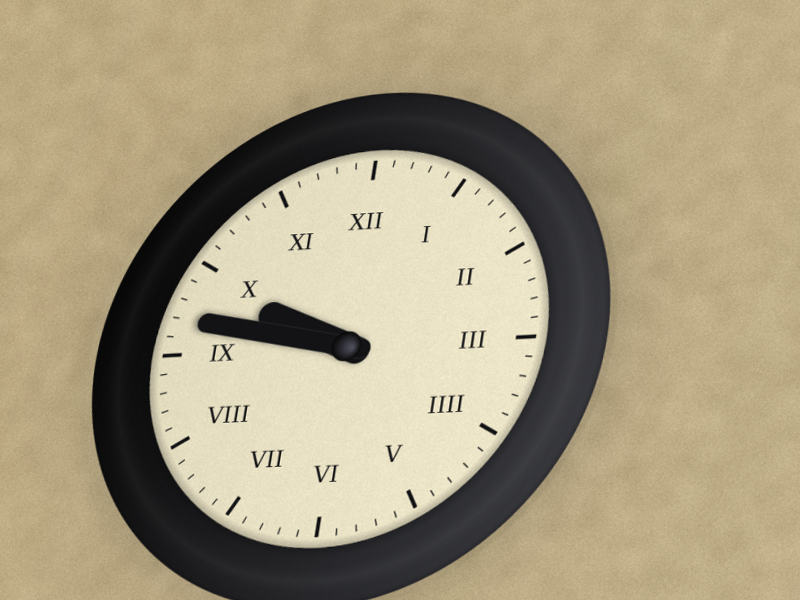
9:47
